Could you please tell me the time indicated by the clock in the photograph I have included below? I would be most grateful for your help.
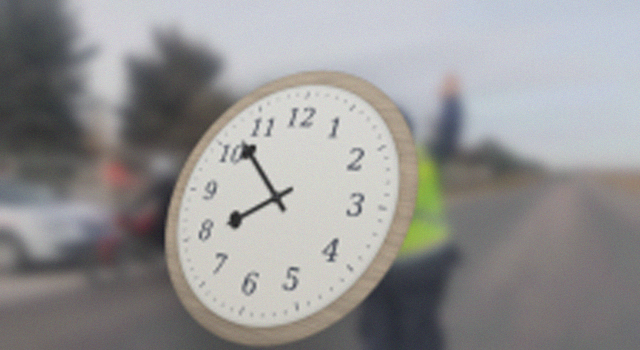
7:52
